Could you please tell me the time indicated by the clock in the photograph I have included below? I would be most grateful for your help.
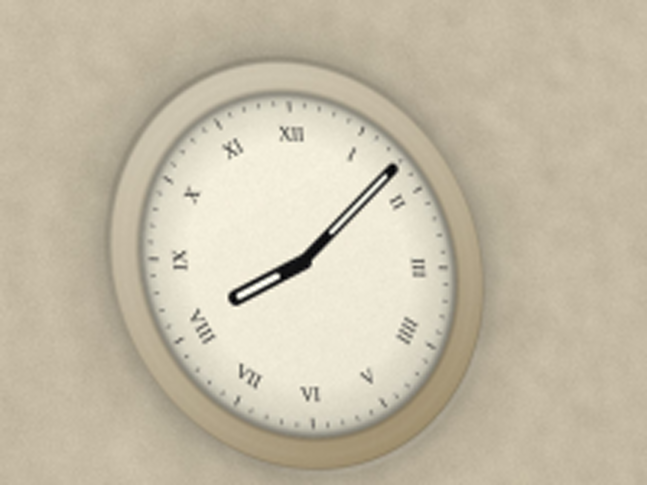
8:08
